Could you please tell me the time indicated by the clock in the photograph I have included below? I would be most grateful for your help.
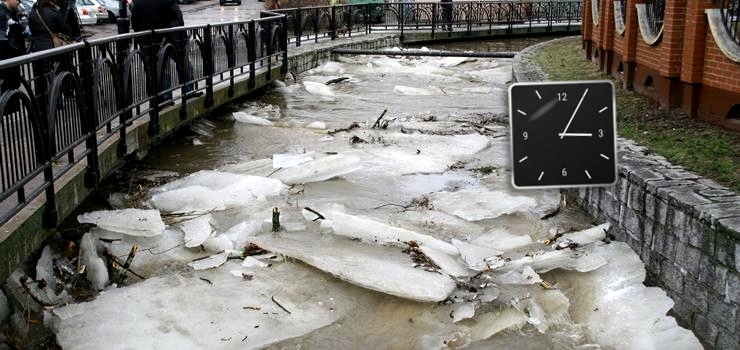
3:05
